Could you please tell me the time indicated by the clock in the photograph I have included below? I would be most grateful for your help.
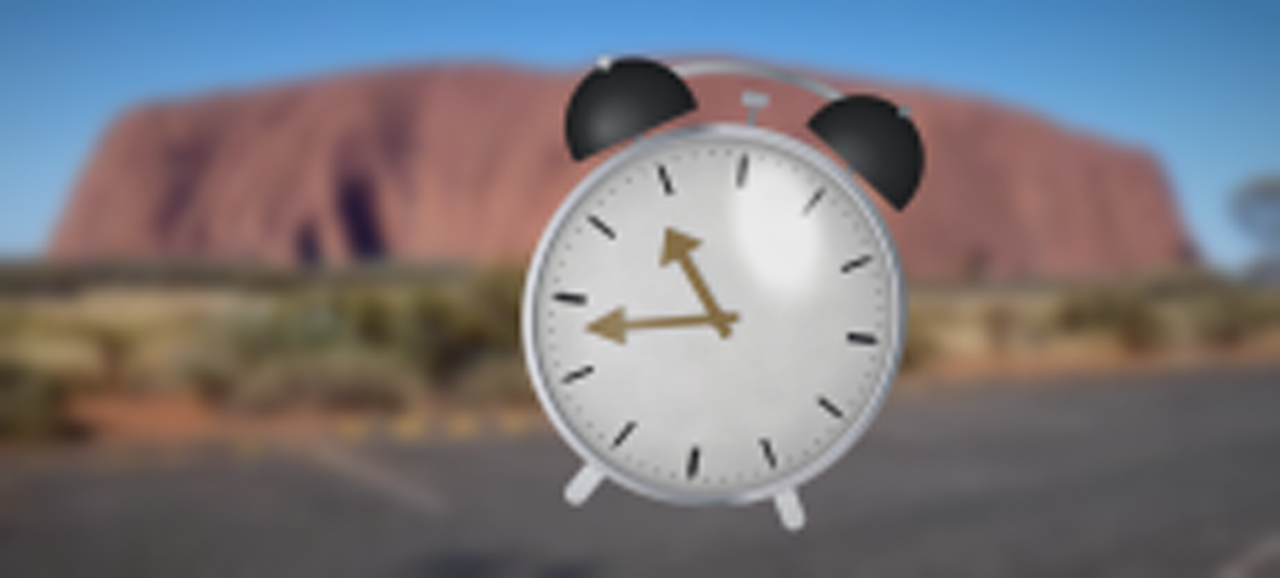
10:43
